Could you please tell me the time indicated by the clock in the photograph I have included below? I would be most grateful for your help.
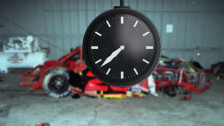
7:38
